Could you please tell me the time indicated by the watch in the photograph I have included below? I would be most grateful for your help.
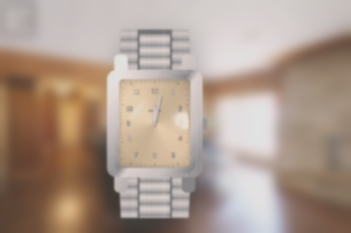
12:02
